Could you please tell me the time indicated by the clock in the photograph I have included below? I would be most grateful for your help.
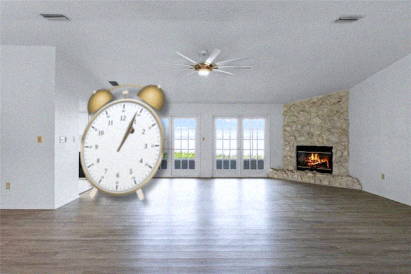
1:04
